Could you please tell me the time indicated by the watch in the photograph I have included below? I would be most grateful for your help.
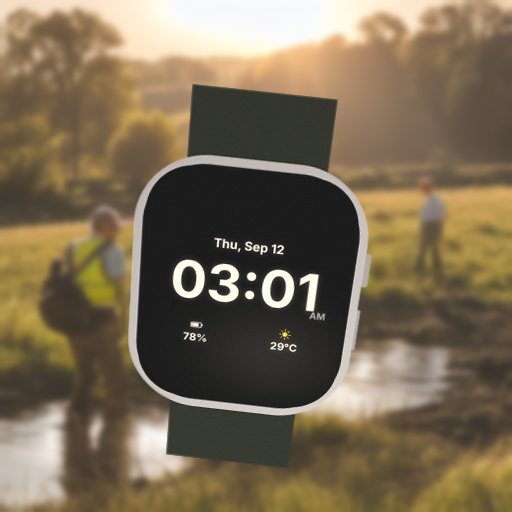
3:01
